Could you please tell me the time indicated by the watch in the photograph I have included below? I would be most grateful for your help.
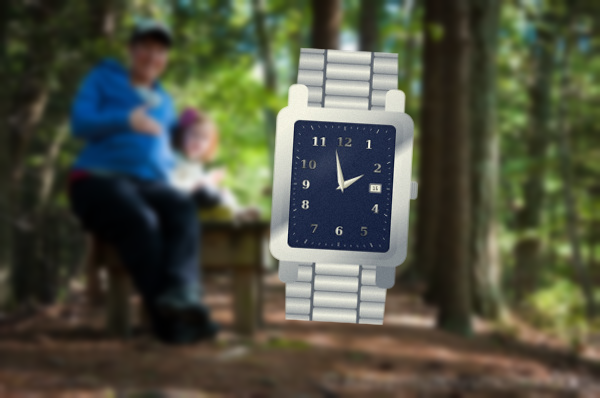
1:58
